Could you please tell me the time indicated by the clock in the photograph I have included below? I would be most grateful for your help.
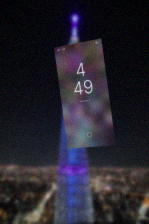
4:49
